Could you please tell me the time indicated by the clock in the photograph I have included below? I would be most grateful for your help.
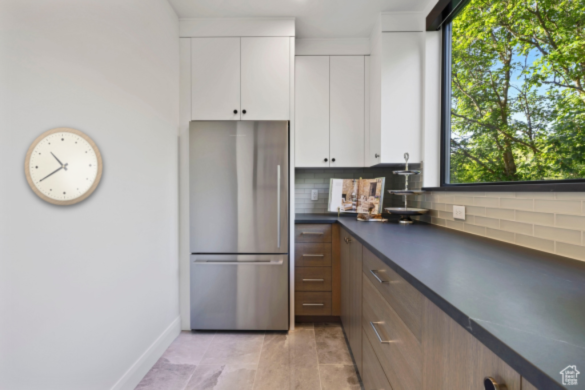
10:40
